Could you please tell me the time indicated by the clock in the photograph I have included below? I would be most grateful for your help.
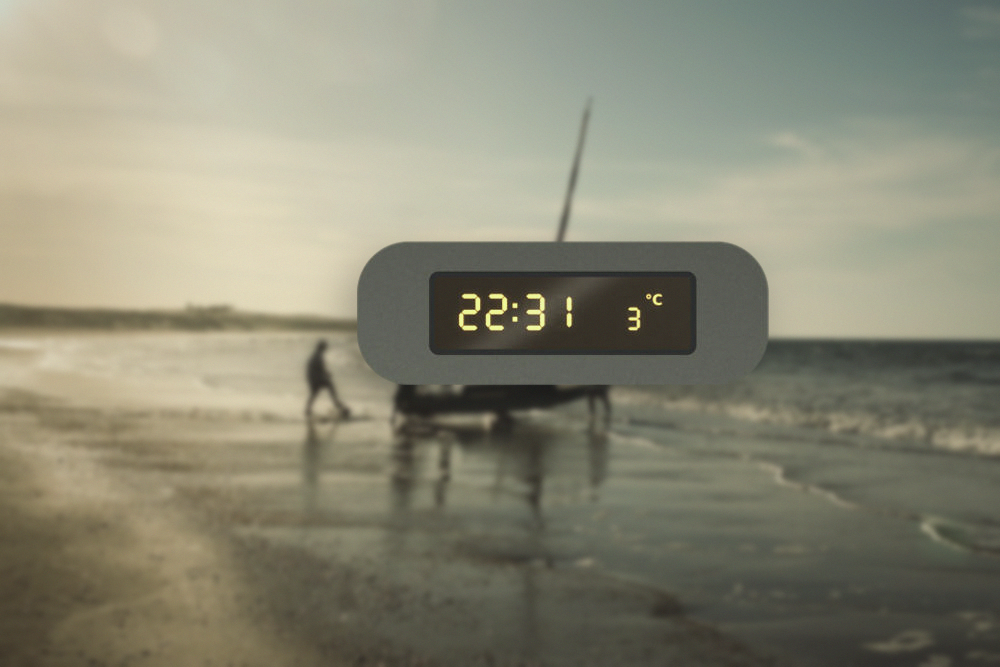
22:31
